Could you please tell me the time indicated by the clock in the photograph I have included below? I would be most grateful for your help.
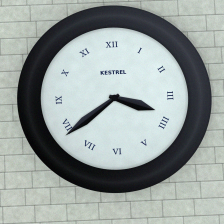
3:39
